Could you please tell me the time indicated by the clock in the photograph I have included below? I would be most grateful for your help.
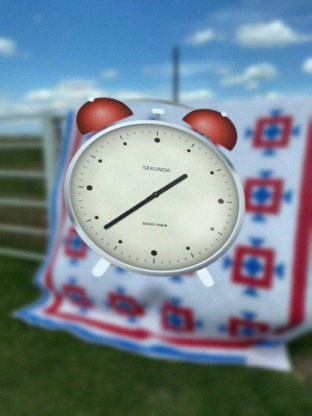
1:38
